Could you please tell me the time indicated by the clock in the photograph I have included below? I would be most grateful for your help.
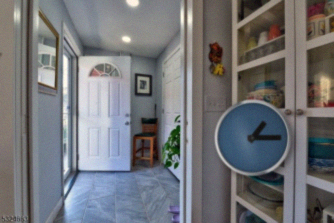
1:15
